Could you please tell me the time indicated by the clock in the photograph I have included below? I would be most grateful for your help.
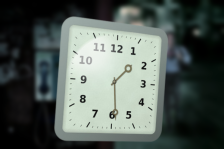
1:29
